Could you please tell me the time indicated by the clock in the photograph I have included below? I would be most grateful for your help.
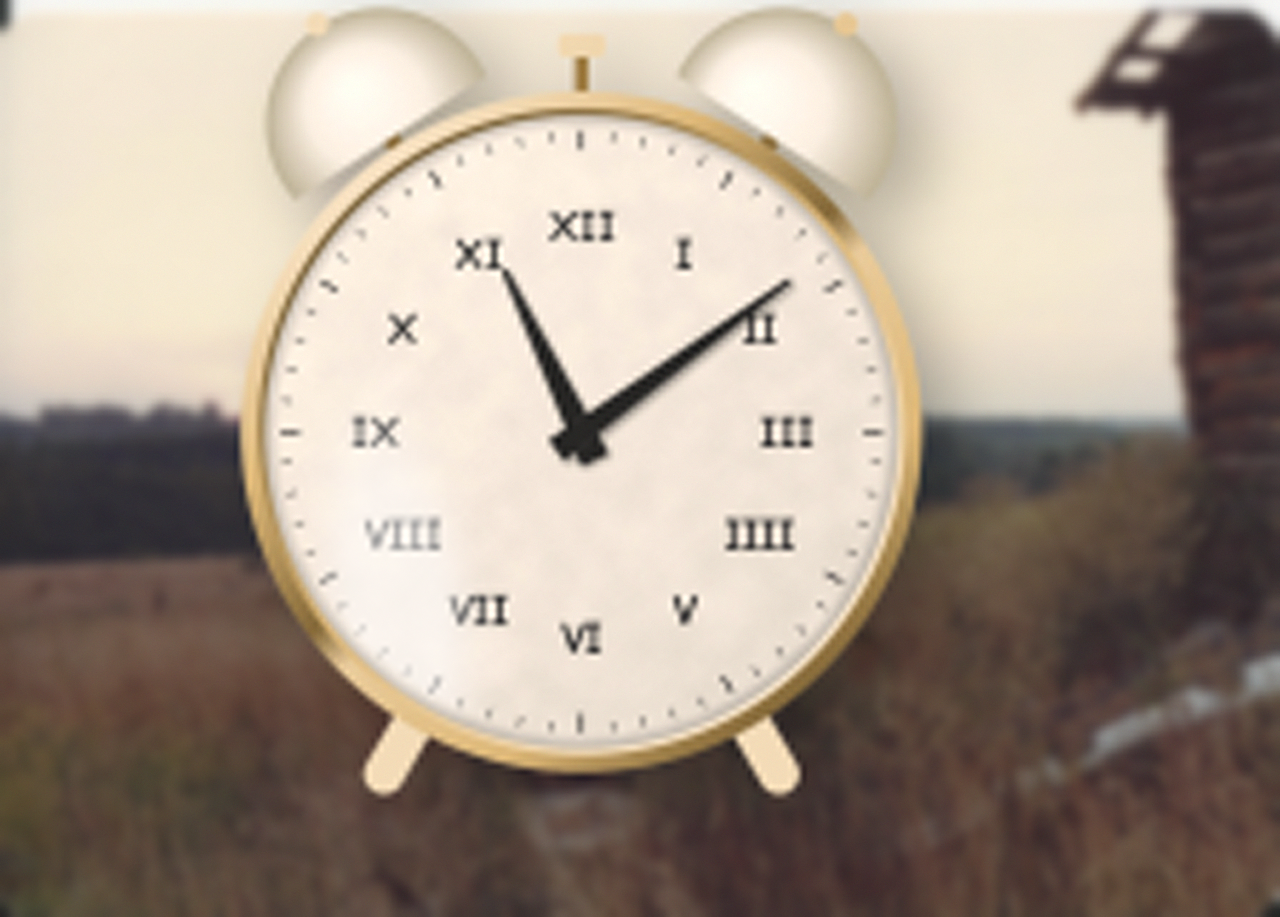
11:09
